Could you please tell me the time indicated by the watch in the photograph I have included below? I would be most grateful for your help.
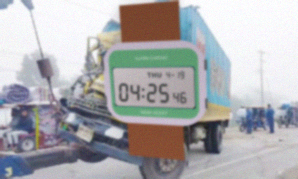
4:25
